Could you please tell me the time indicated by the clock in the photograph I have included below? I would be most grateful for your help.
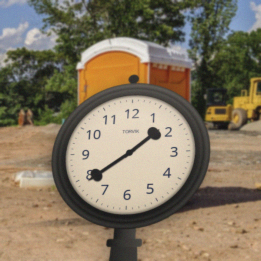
1:39
